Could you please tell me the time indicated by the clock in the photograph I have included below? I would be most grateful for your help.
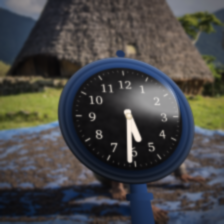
5:31
